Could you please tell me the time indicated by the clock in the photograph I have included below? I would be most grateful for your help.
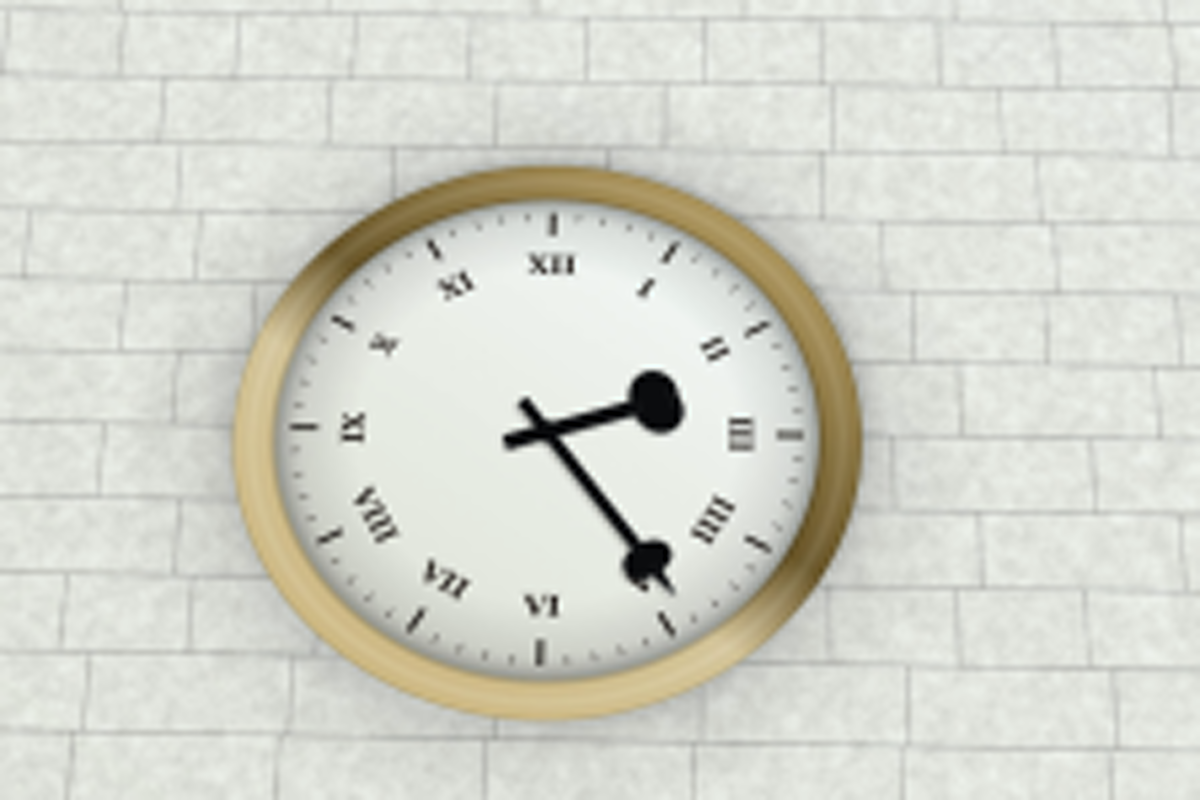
2:24
